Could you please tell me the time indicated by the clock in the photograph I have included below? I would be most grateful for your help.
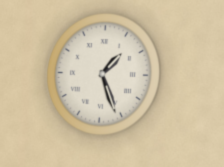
1:26
